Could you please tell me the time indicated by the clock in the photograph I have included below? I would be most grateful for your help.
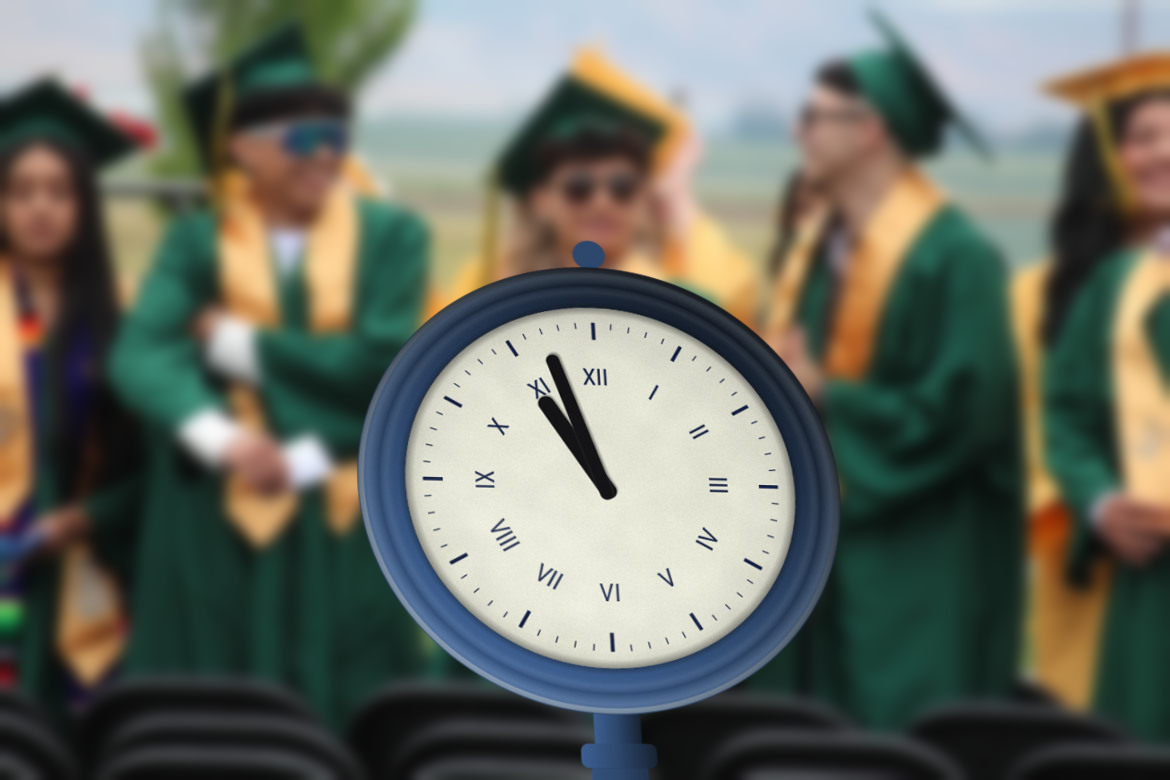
10:57
